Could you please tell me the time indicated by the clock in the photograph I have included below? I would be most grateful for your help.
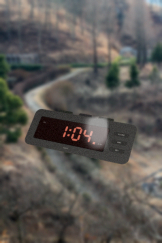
1:04
